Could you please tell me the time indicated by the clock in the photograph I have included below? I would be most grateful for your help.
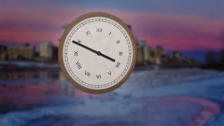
3:49
